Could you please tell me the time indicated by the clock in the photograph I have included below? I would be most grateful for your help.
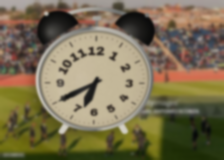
6:40
